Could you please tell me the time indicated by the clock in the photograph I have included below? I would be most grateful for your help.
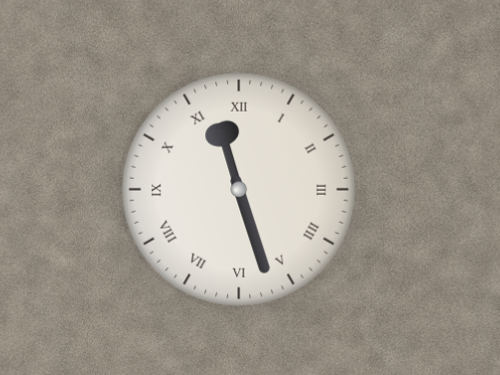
11:27
